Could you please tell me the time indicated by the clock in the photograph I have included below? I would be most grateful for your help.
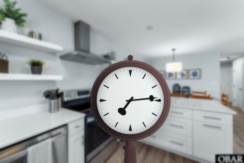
7:14
